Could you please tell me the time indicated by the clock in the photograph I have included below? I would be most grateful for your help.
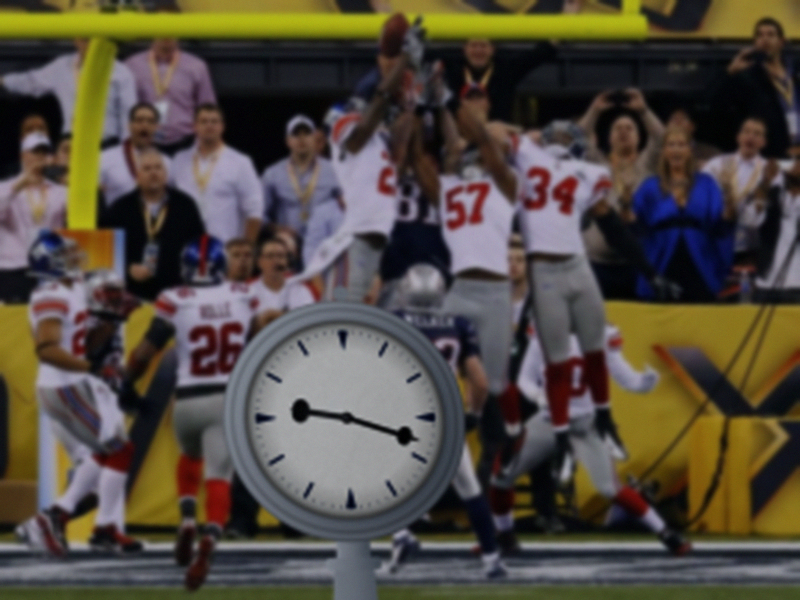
9:18
